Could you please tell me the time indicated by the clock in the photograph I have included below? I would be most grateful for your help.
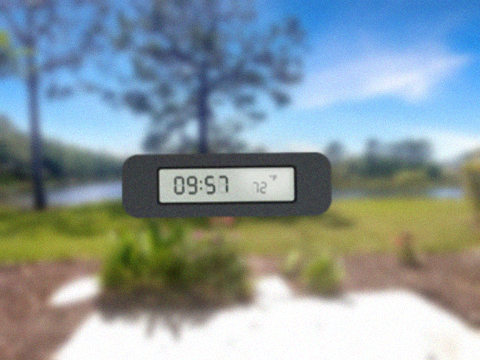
9:57
